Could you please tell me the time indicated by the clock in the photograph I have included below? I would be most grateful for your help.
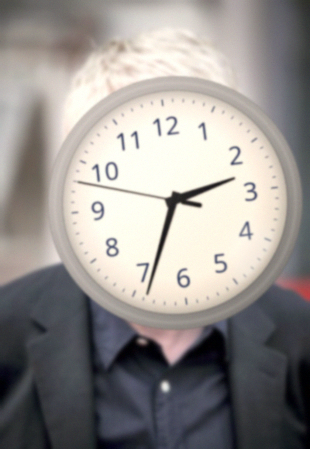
2:33:48
